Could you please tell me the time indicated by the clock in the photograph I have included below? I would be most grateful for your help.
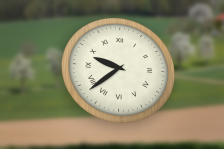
9:38
